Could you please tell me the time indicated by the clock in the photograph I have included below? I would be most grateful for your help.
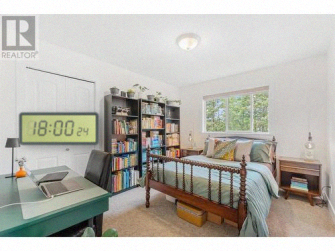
18:00:24
